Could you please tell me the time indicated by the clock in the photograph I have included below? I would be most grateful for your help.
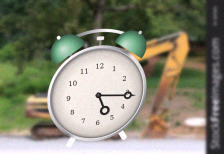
5:16
